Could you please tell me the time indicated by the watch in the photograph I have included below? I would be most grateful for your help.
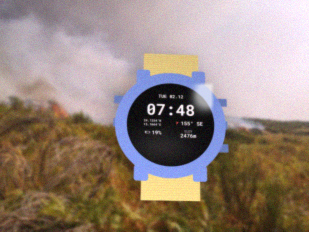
7:48
